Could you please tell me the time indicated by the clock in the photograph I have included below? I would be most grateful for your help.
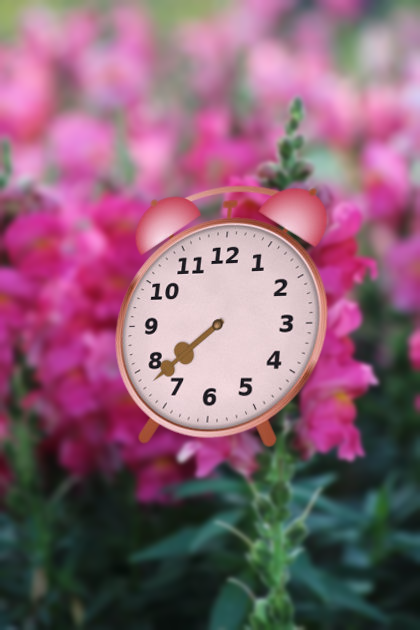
7:38
